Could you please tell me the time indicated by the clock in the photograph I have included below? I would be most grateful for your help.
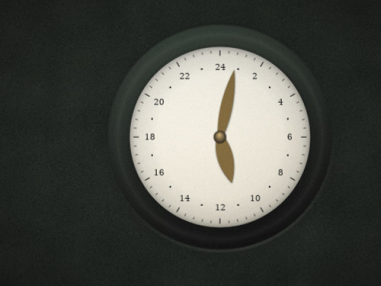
11:02
